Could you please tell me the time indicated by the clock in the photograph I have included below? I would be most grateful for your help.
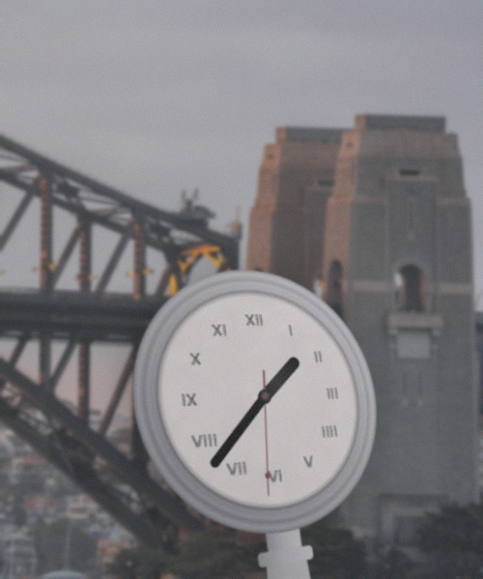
1:37:31
